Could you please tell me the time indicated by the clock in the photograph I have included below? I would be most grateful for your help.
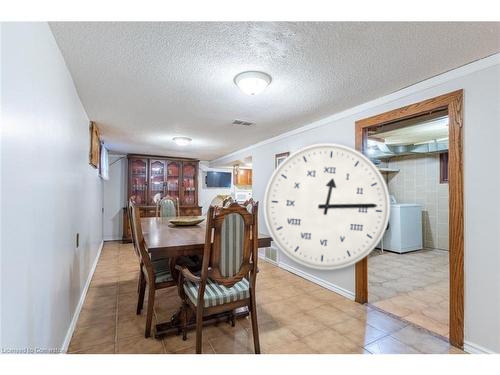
12:14
